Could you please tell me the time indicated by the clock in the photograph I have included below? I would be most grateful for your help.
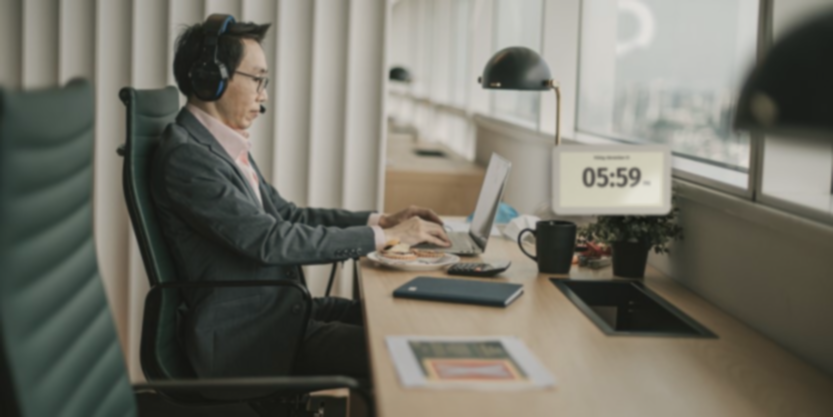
5:59
